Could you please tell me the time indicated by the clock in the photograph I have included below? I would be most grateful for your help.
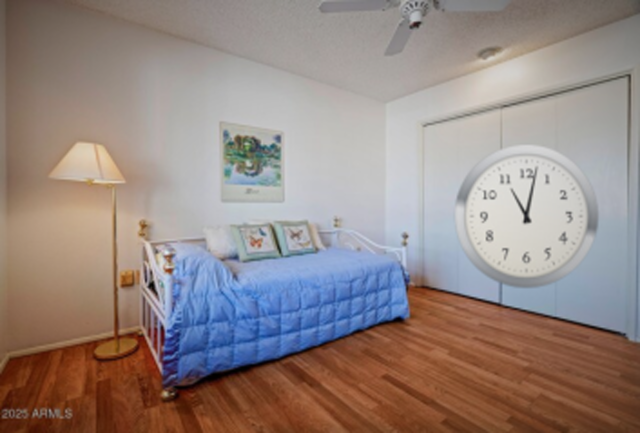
11:02
